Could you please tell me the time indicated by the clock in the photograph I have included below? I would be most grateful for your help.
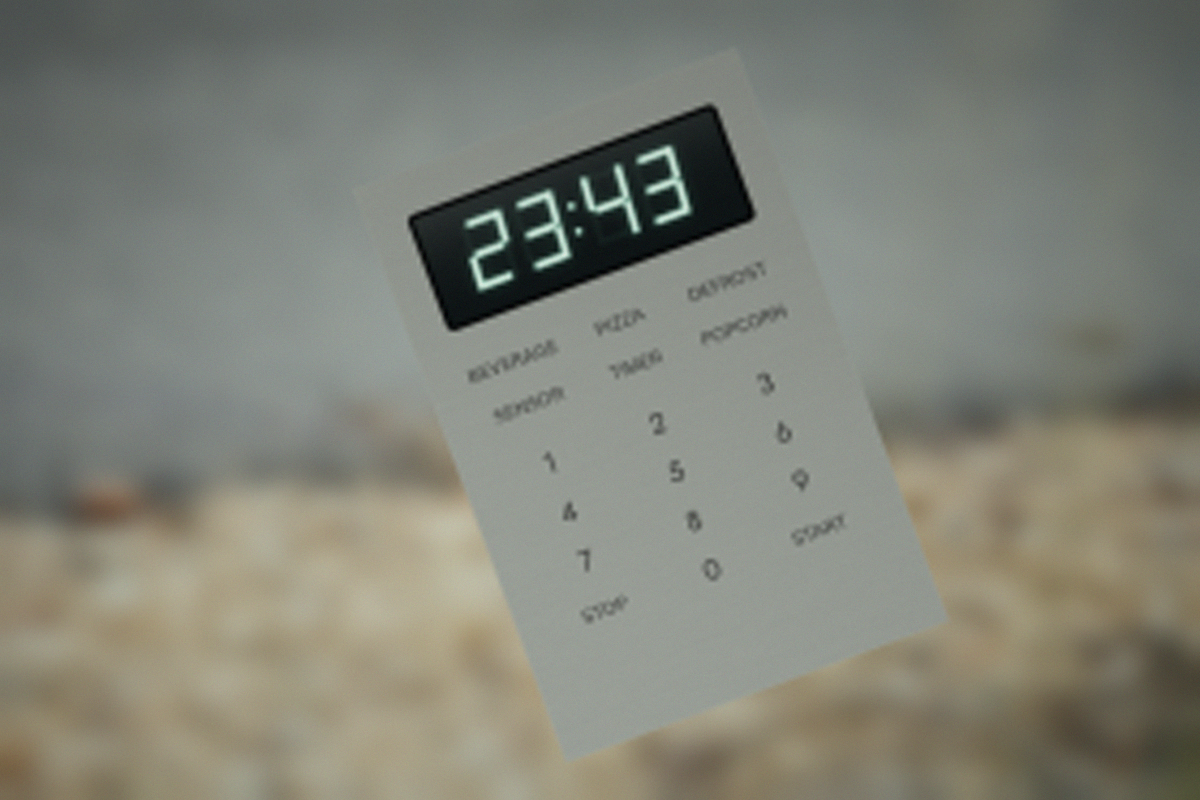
23:43
